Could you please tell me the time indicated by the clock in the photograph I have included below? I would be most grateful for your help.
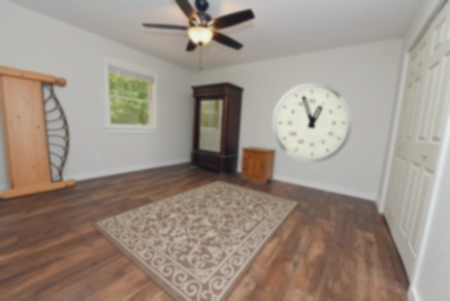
12:57
